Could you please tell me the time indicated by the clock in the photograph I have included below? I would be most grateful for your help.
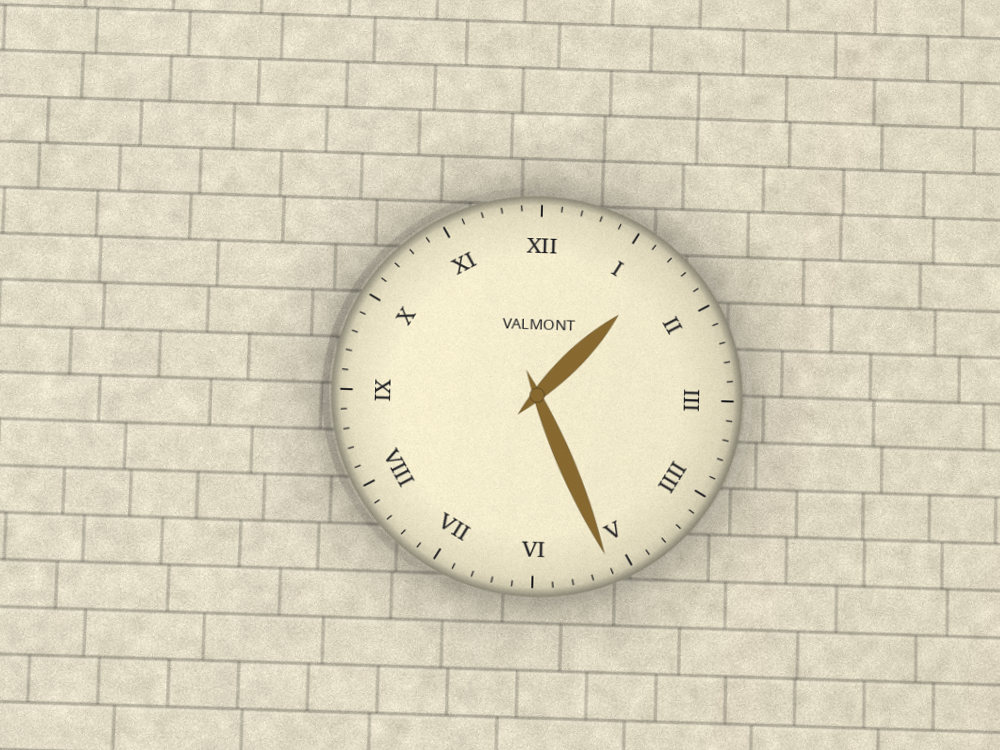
1:26
